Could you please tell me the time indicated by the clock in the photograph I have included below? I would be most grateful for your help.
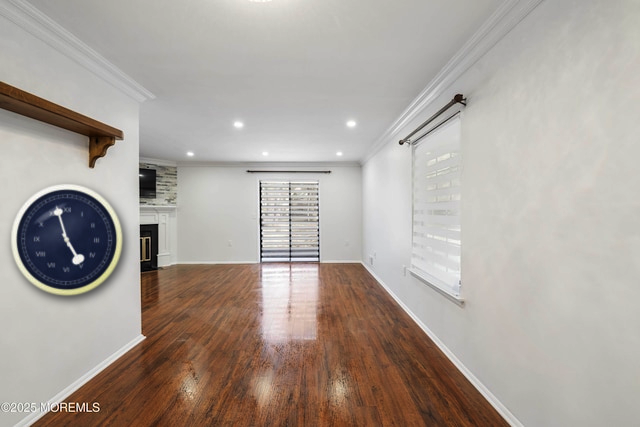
4:57
